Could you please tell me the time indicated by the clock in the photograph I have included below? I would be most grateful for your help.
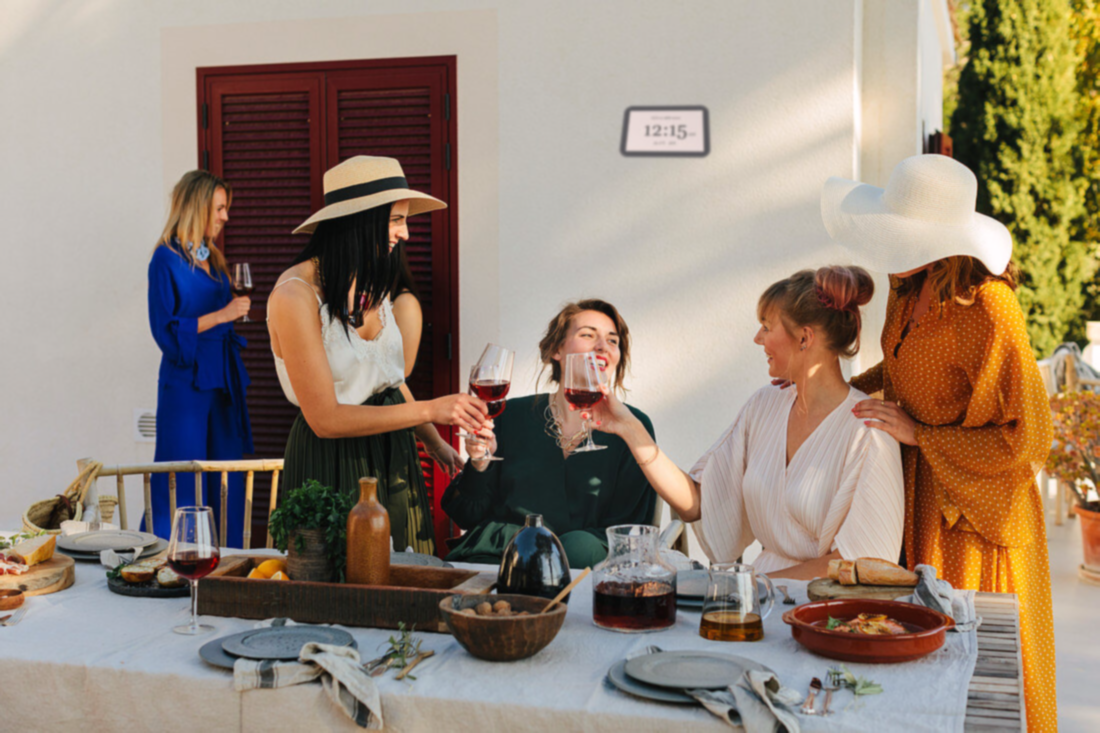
12:15
